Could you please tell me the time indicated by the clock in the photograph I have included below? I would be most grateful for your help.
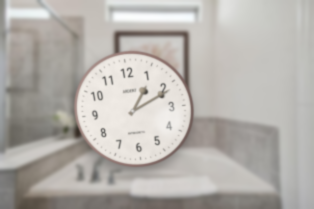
1:11
